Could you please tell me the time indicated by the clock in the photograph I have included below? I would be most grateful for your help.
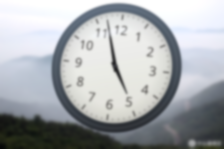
4:57
